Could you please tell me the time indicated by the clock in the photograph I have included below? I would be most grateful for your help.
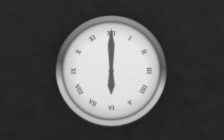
6:00
